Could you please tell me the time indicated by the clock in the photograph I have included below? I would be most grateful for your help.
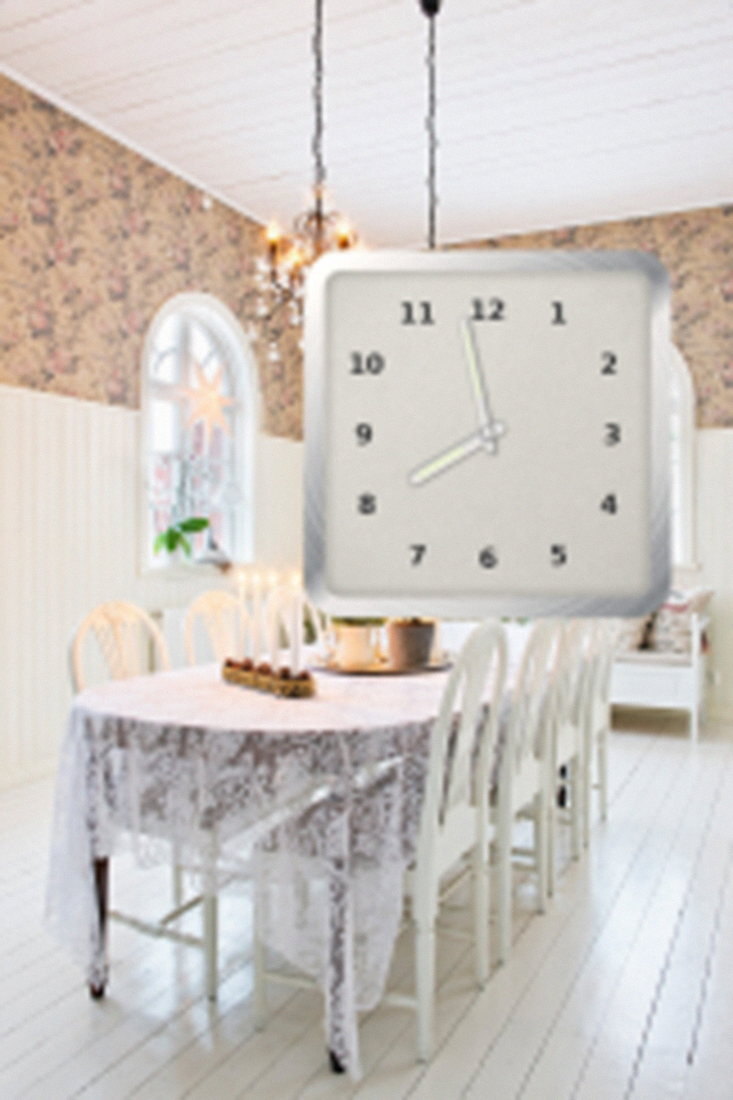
7:58
